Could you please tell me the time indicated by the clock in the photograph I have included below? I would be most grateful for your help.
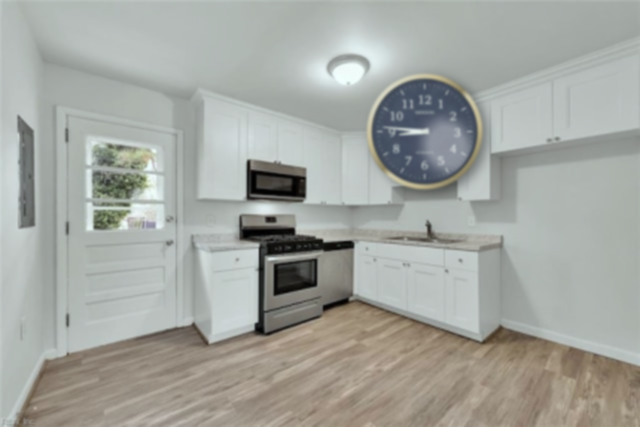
8:46
